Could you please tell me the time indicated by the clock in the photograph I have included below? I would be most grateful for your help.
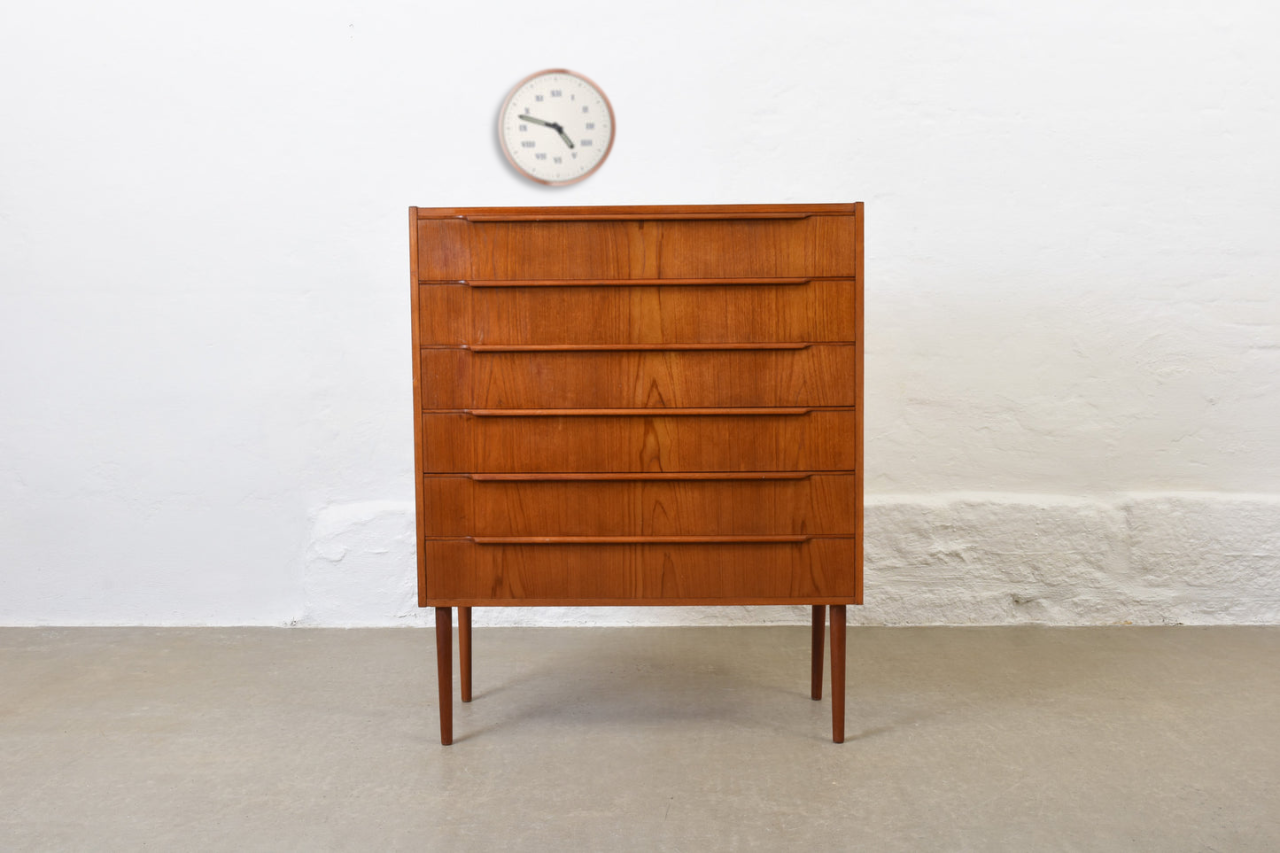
4:48
